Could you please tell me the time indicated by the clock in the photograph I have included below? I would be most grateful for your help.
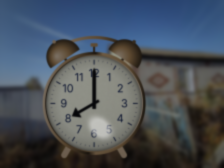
8:00
